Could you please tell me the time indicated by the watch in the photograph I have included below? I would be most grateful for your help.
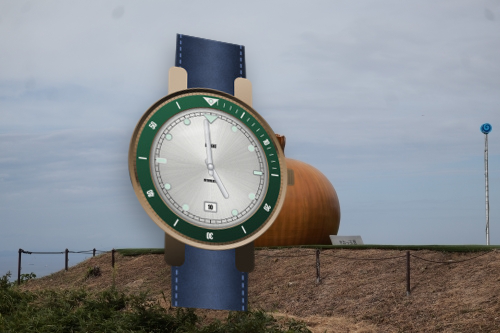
4:59
